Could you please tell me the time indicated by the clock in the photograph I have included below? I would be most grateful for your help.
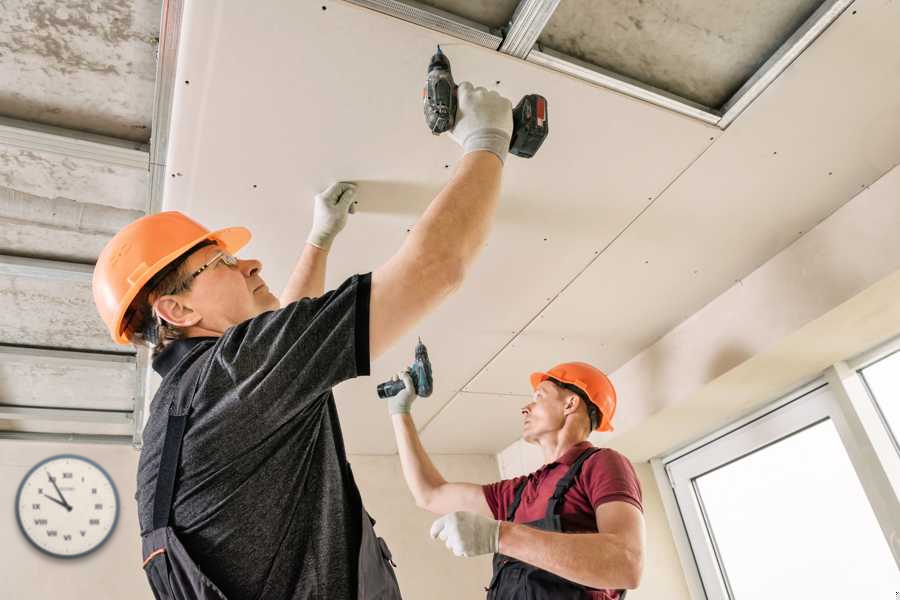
9:55
